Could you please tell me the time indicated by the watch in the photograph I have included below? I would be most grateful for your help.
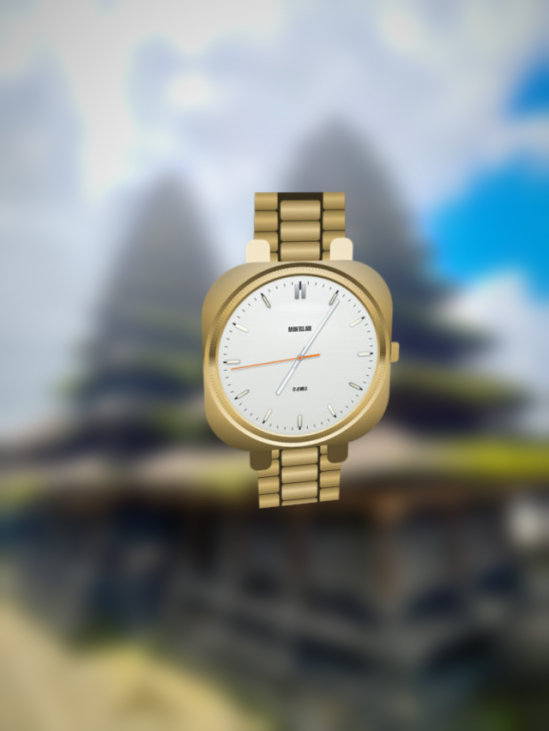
7:05:44
